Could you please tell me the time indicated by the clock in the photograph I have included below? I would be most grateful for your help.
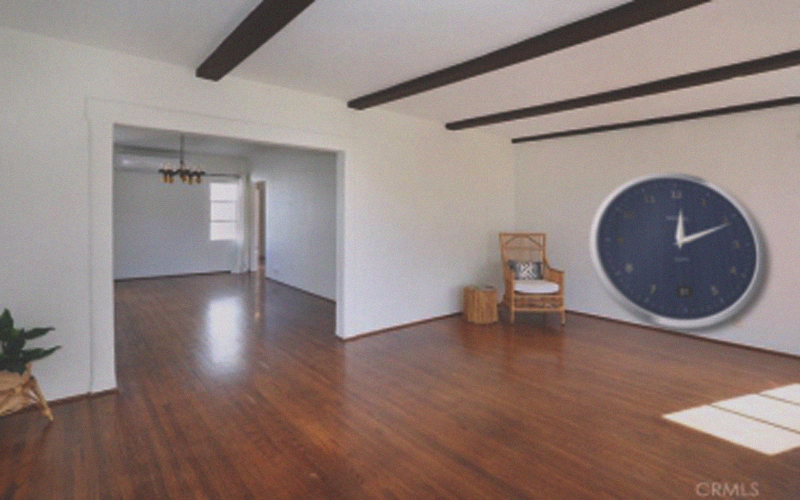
12:11
